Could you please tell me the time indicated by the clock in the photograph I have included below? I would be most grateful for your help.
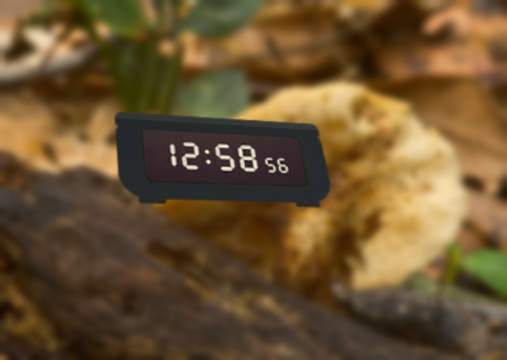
12:58:56
